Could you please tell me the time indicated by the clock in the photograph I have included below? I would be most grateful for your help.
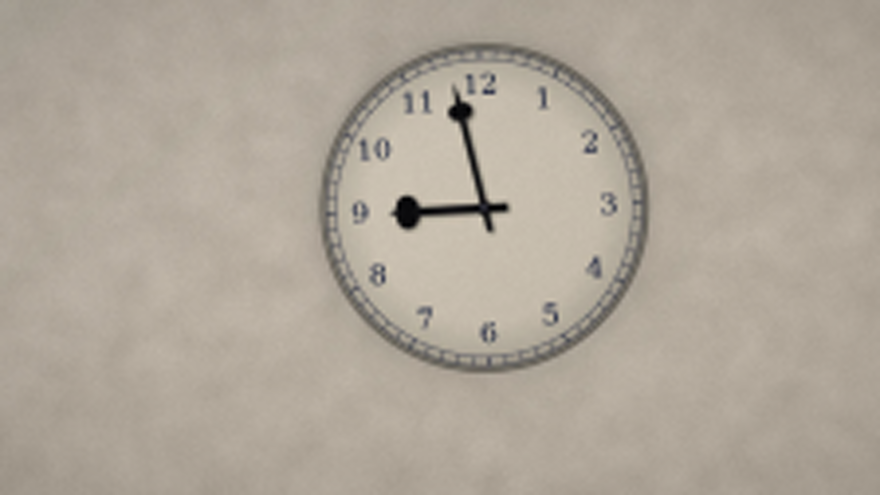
8:58
